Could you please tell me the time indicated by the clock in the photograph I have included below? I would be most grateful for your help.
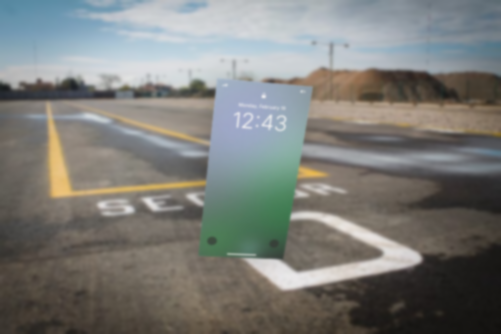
12:43
